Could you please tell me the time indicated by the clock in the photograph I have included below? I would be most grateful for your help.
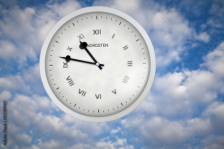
10:47
